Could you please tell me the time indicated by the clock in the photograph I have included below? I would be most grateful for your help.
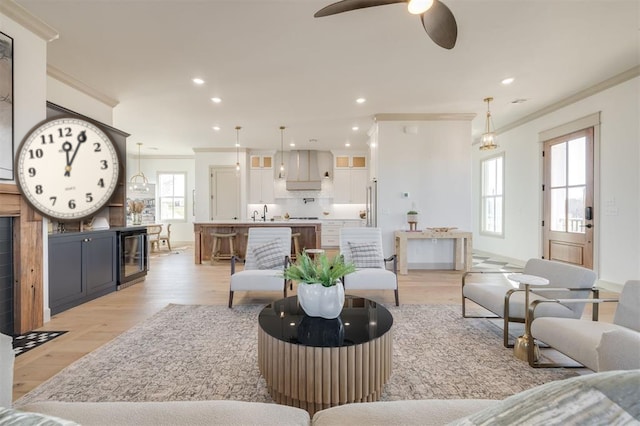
12:05
